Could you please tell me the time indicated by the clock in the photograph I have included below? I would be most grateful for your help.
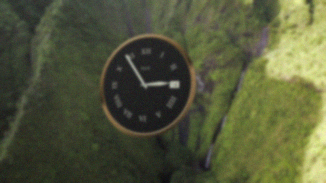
2:54
